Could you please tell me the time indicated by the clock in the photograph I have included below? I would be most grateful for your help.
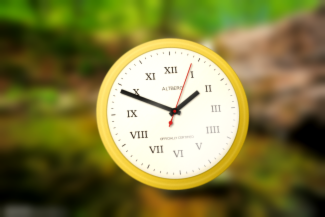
1:49:04
